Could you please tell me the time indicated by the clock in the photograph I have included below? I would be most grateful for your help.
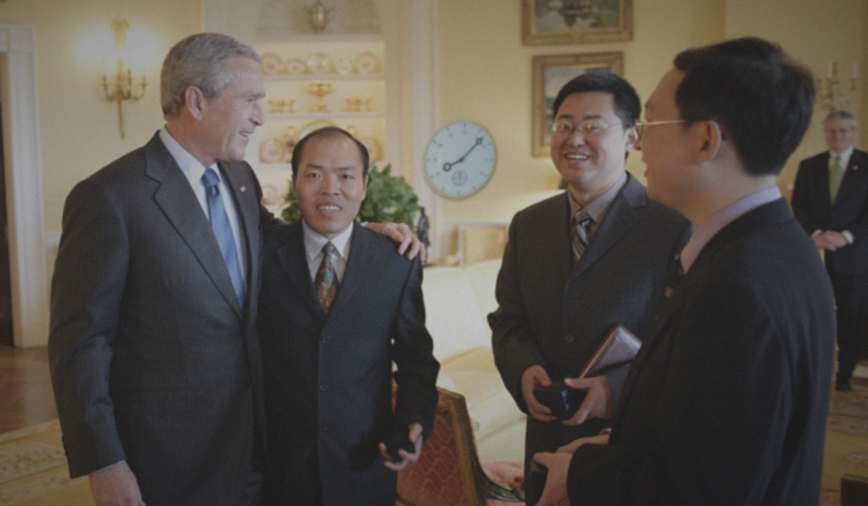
8:07
